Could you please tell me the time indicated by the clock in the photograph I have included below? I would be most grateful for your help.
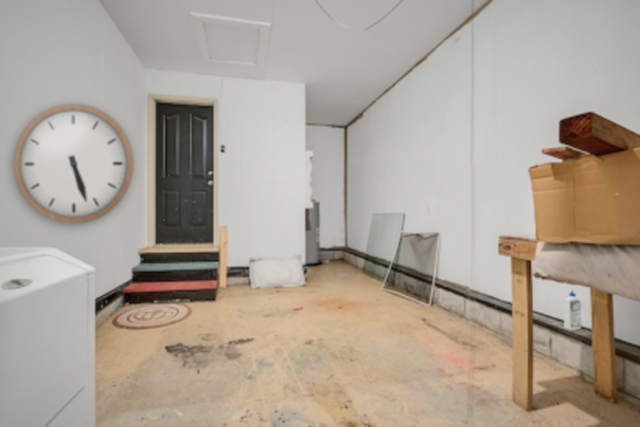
5:27
